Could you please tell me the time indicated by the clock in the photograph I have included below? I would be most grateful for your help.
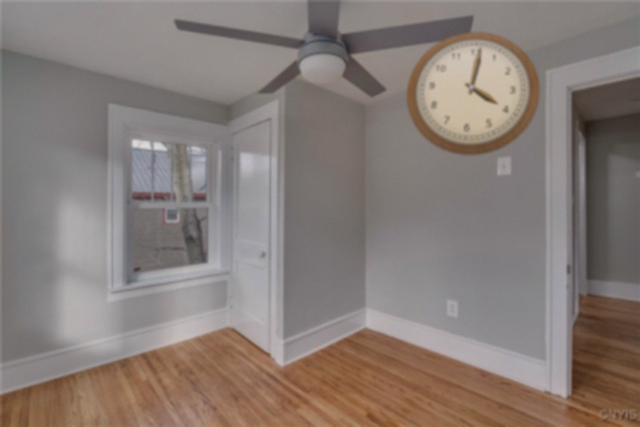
4:01
